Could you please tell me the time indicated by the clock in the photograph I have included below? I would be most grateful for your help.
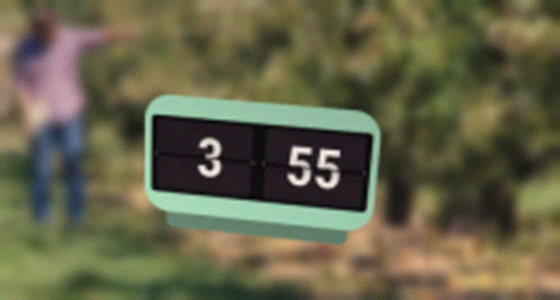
3:55
